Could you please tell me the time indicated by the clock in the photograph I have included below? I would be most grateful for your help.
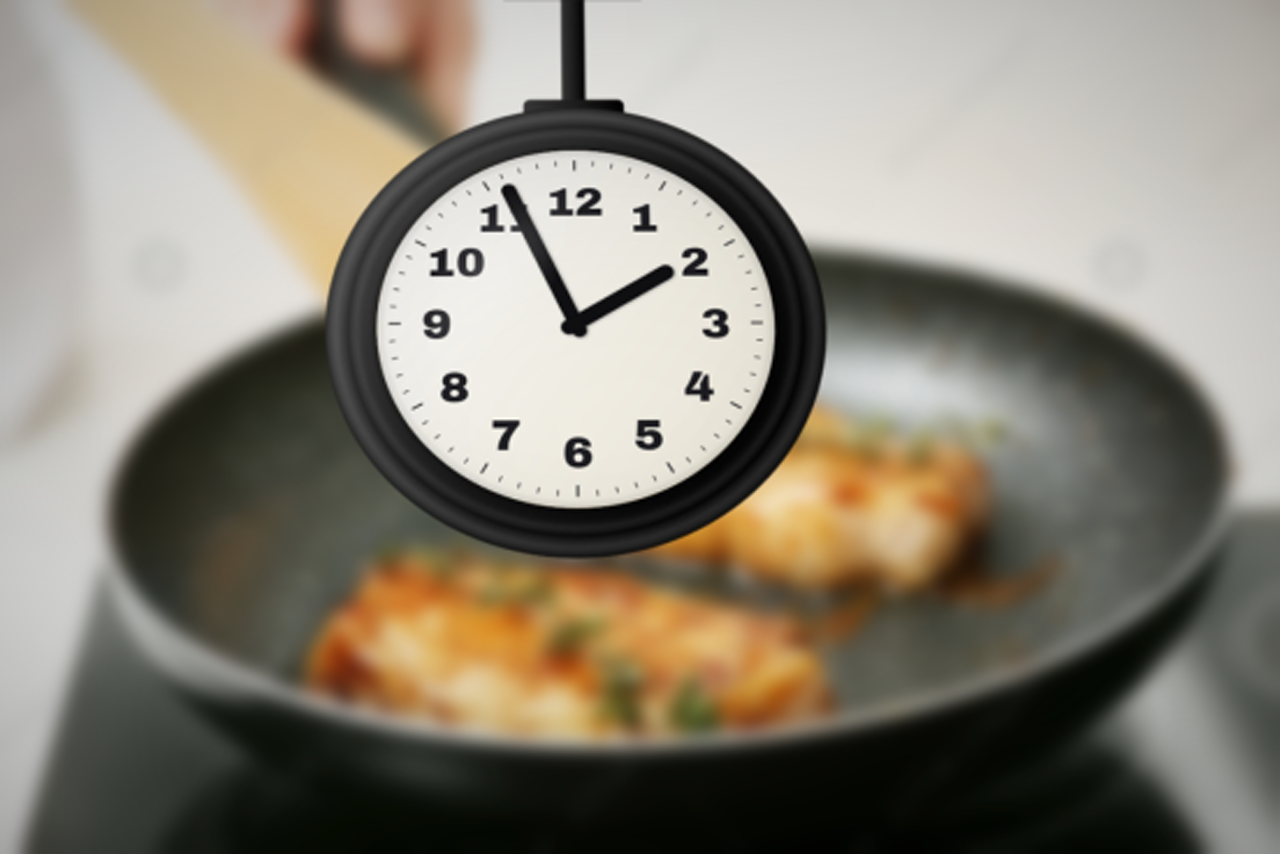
1:56
